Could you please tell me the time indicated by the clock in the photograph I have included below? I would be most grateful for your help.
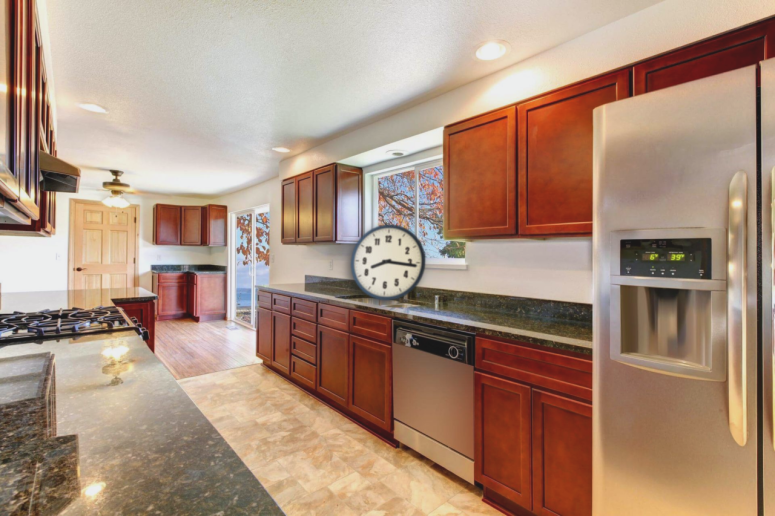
8:16
